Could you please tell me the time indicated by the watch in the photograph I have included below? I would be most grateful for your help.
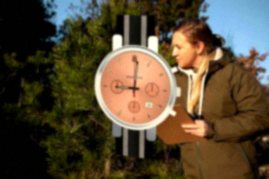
9:01
